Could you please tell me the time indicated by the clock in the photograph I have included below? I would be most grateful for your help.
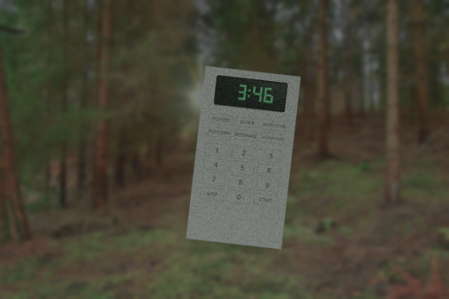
3:46
